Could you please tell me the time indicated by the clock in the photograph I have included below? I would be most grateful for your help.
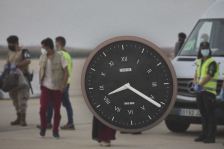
8:21
